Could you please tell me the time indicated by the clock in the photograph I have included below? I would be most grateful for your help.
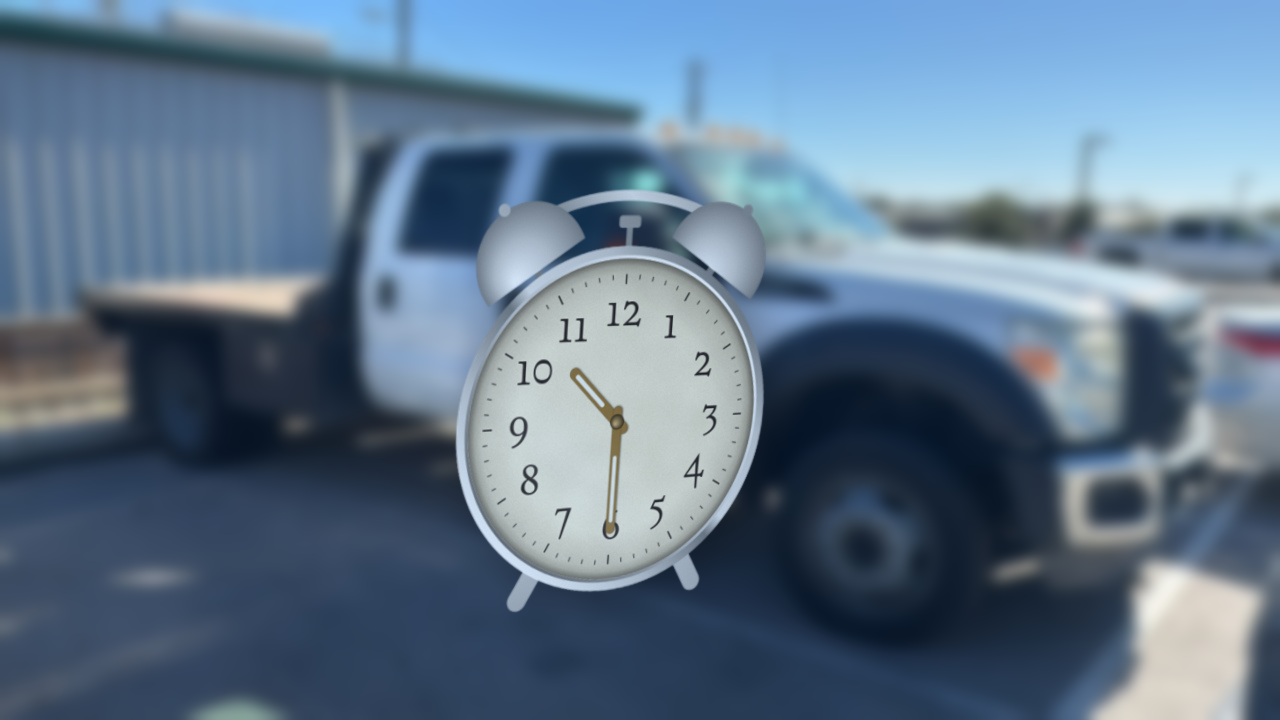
10:30
